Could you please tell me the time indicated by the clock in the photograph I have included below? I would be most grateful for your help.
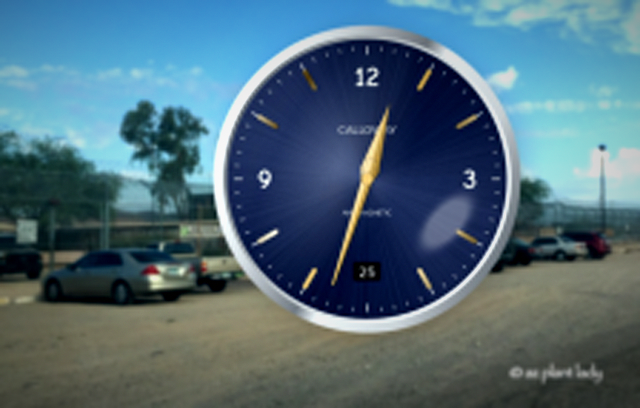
12:33
